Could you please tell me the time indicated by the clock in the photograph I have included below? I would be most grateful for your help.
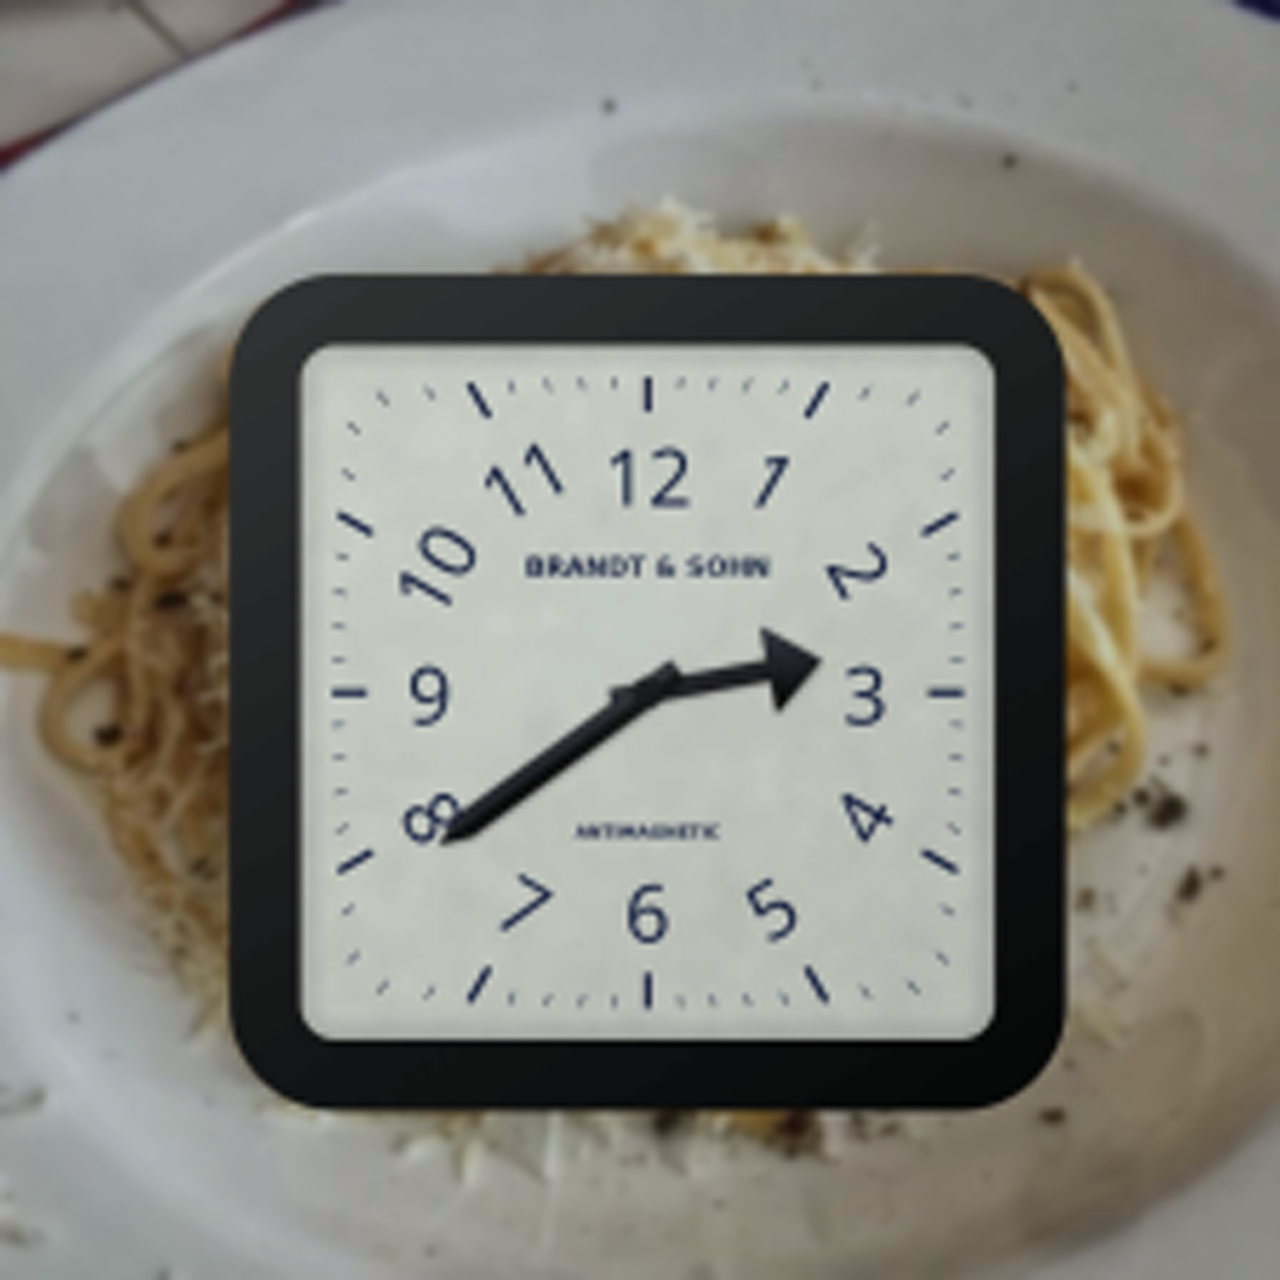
2:39
